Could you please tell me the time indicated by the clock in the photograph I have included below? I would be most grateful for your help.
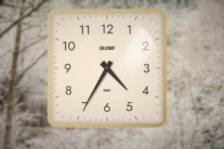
4:35
